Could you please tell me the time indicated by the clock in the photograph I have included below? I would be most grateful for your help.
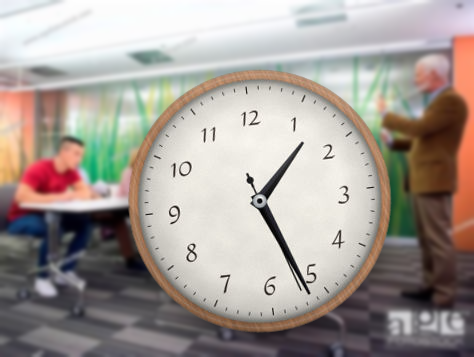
1:26:27
